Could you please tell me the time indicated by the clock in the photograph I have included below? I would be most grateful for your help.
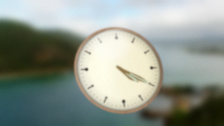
4:20
